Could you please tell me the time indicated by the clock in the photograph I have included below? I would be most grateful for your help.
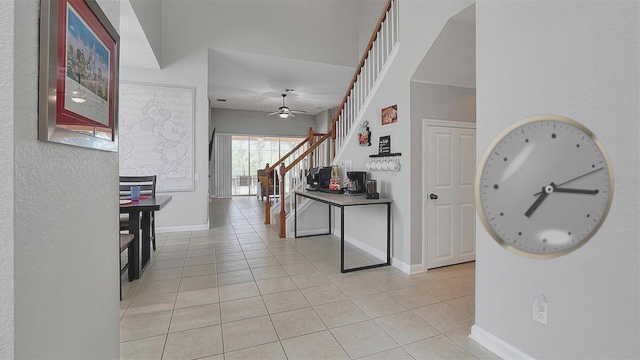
7:15:11
